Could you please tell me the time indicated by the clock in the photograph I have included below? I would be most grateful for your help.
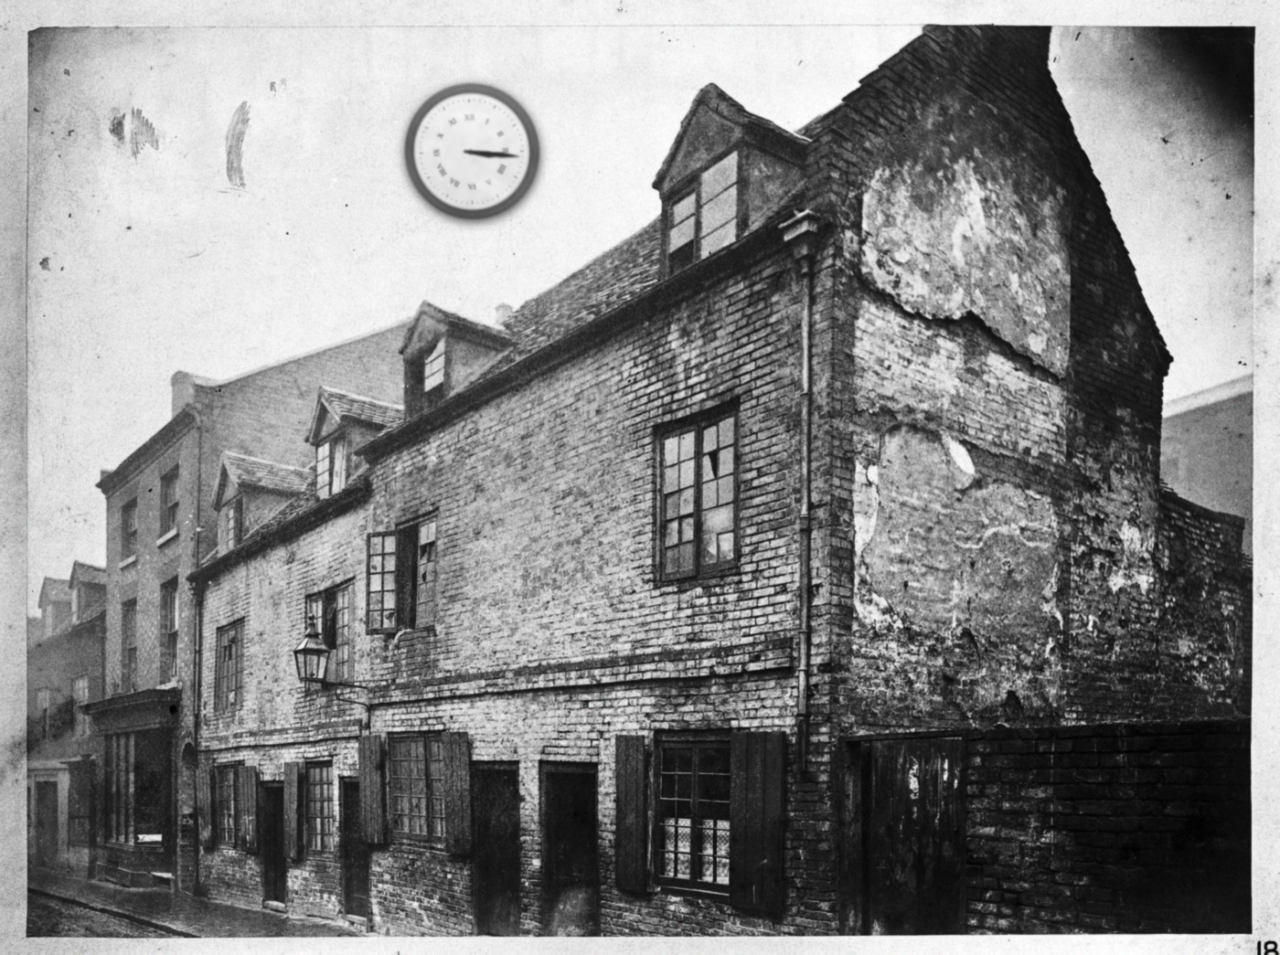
3:16
